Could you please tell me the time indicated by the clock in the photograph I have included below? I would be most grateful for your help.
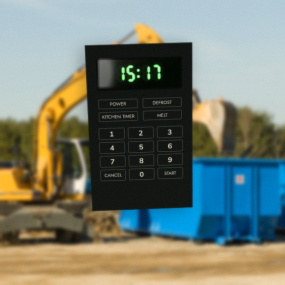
15:17
